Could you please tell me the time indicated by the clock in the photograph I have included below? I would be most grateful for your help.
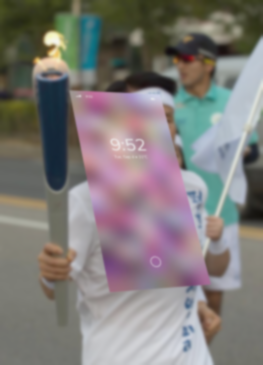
9:52
